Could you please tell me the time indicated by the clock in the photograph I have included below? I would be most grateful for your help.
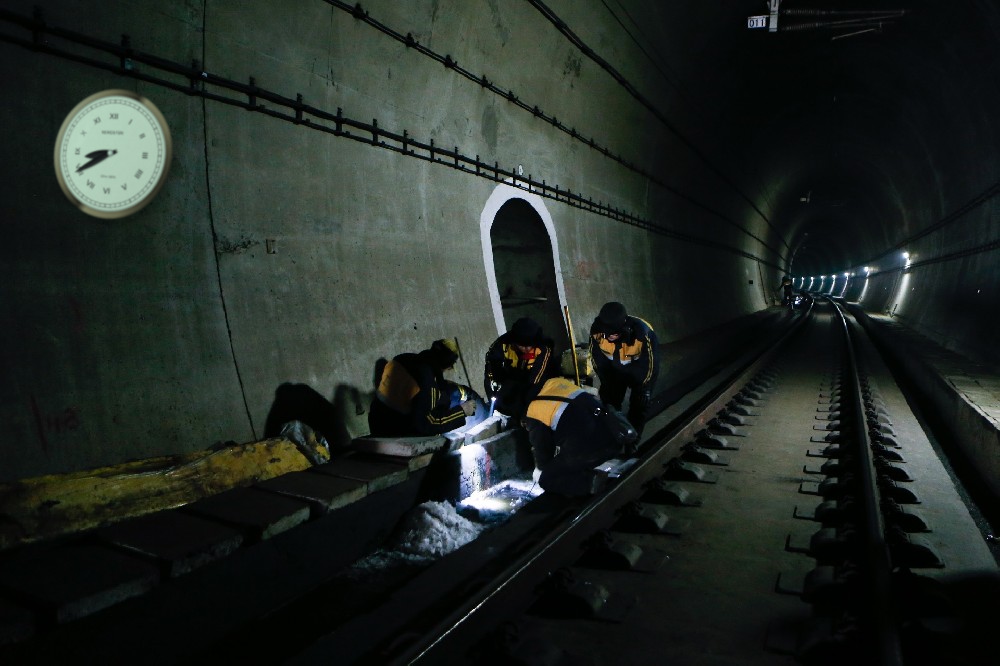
8:40
